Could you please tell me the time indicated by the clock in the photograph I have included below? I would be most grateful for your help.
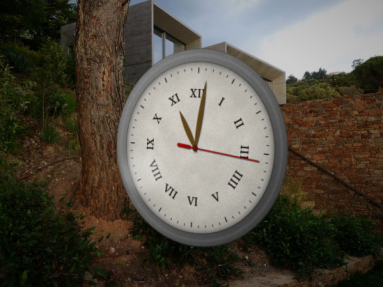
11:01:16
